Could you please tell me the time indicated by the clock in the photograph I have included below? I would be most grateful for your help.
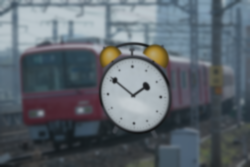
1:51
